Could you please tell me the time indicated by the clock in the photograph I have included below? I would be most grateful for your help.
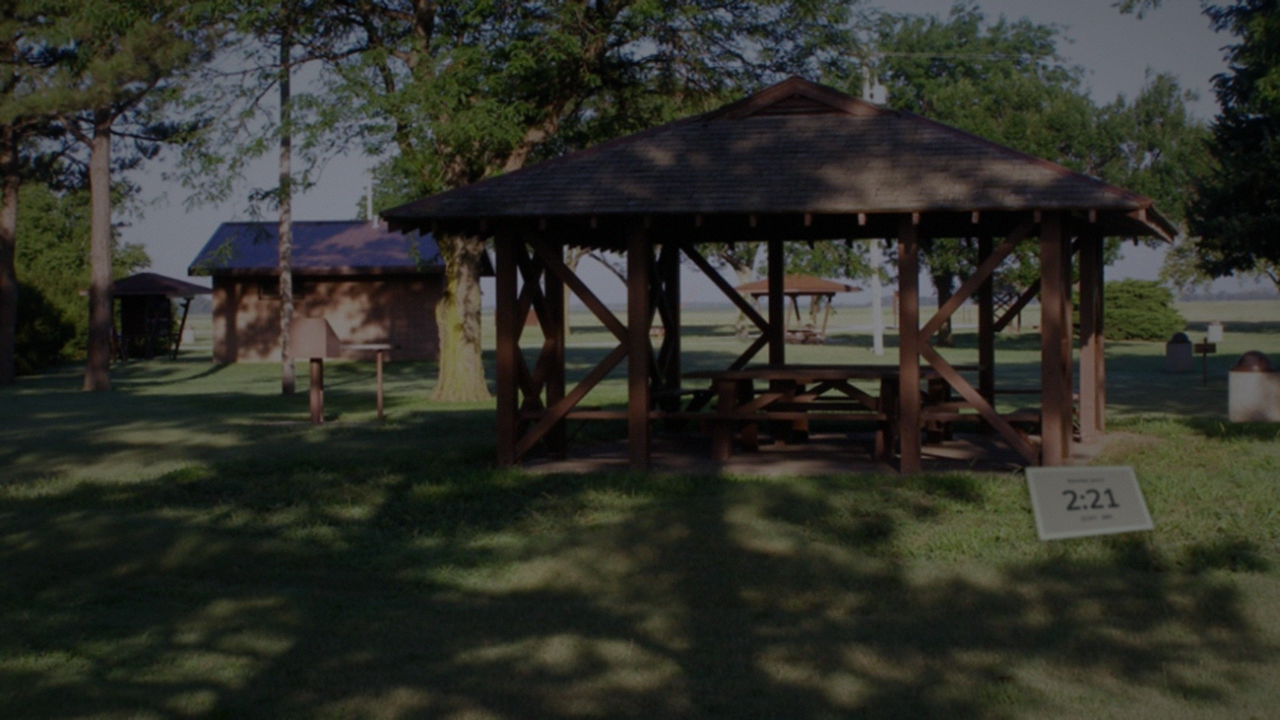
2:21
